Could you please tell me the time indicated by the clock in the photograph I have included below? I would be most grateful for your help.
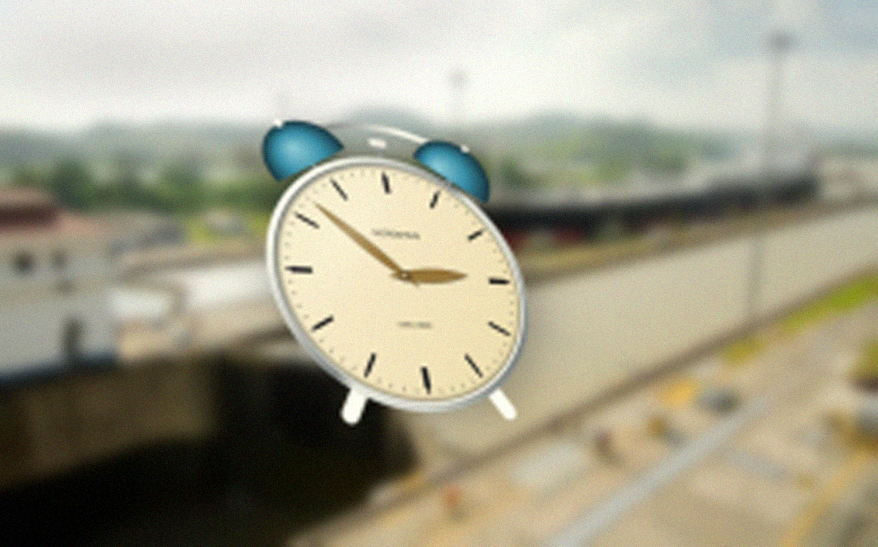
2:52
